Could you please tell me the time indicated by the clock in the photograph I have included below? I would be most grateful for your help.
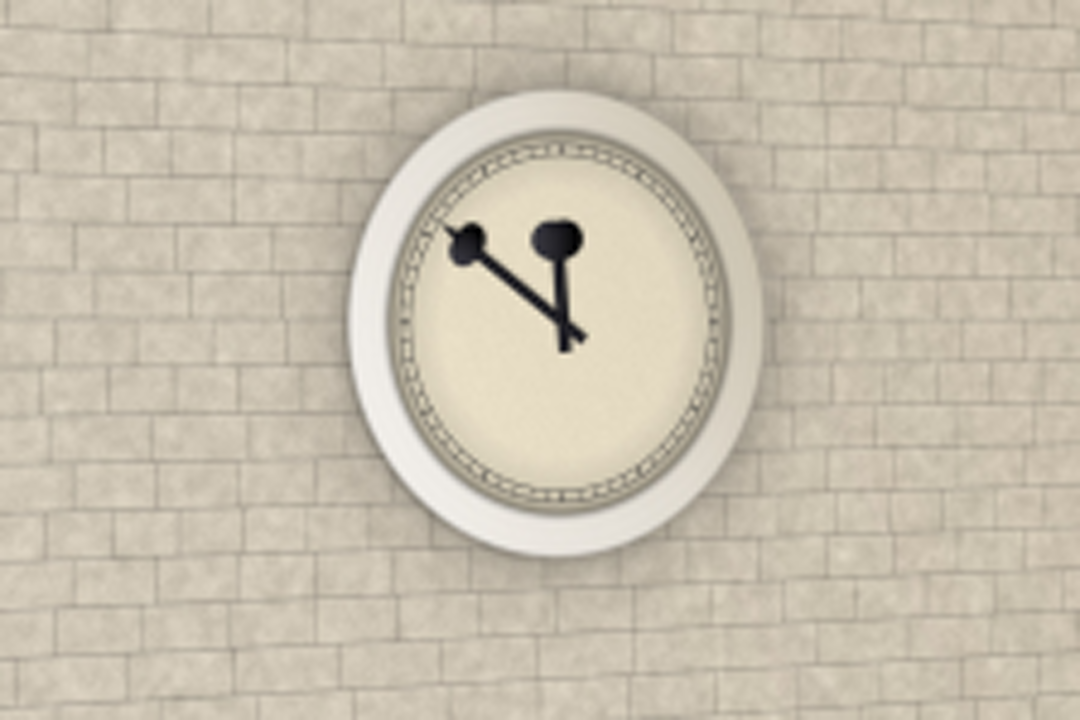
11:51
